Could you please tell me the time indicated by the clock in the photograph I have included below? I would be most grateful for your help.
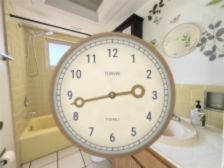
2:43
